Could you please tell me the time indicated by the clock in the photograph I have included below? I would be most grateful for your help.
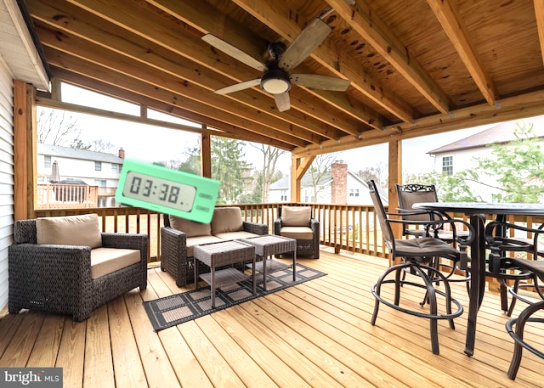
3:38
